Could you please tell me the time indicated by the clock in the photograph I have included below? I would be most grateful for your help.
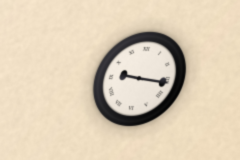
9:16
